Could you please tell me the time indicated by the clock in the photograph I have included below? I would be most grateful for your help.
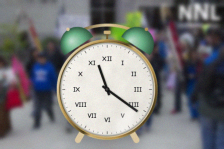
11:21
